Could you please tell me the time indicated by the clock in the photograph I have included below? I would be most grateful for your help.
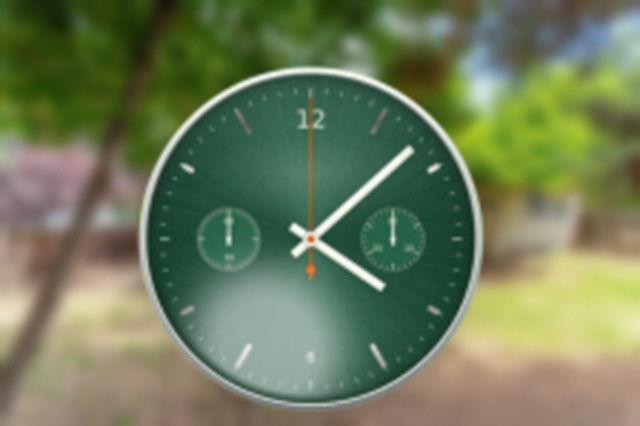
4:08
